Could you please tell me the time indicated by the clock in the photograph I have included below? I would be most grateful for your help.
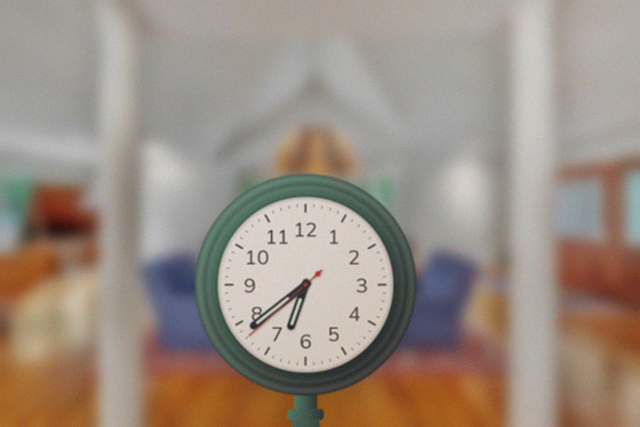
6:38:38
